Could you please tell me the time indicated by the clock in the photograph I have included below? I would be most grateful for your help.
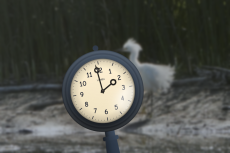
1:59
